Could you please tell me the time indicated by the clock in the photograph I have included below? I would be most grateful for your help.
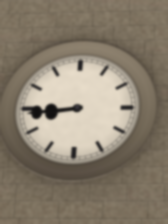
8:44
